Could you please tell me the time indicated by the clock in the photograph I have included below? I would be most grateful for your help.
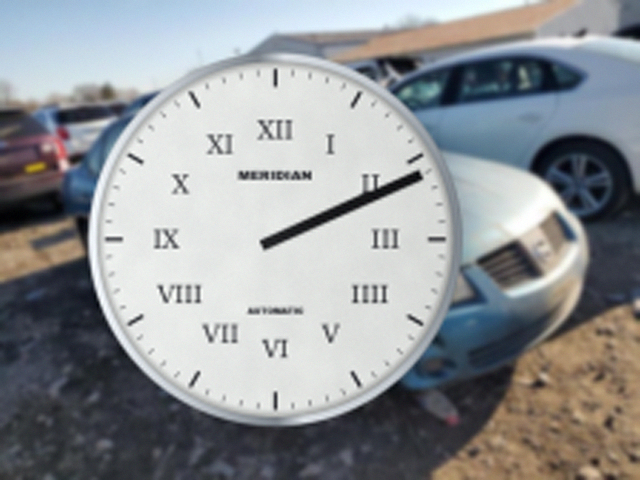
2:11
